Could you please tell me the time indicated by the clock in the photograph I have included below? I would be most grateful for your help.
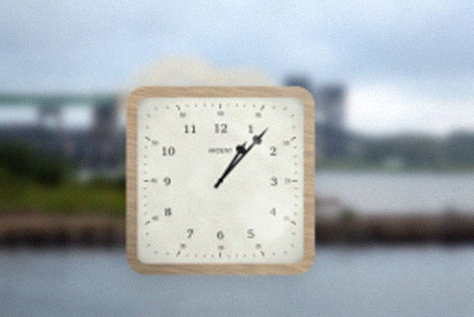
1:07
